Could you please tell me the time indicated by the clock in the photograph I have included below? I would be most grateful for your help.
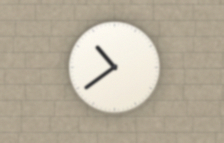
10:39
